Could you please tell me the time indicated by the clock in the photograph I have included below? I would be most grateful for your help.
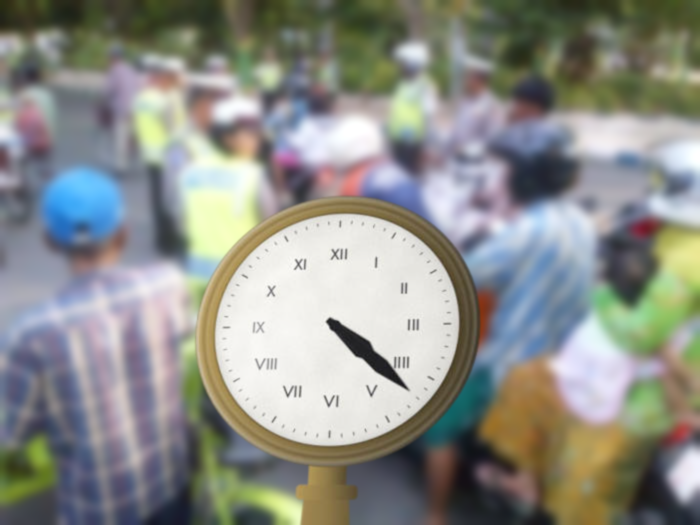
4:22
